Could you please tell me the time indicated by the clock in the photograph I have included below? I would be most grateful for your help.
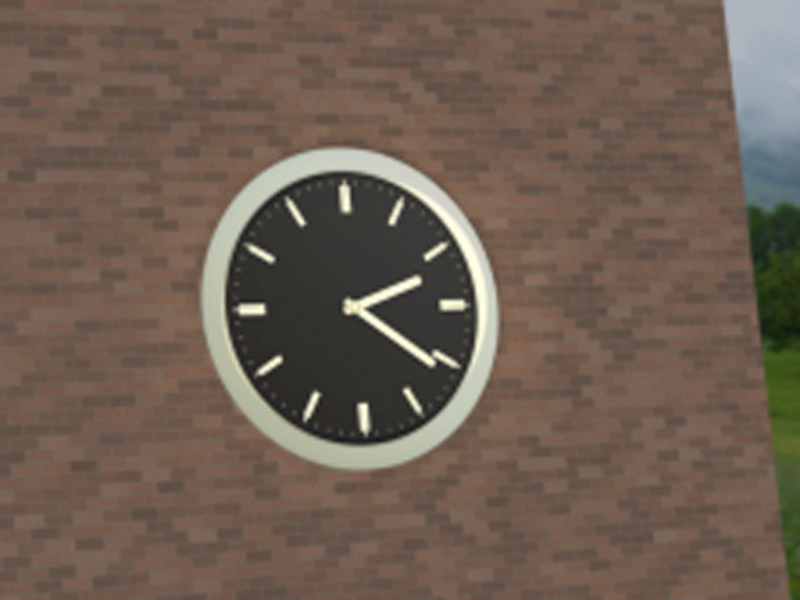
2:21
